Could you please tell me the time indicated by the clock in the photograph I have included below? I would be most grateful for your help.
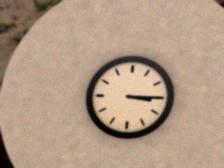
3:15
